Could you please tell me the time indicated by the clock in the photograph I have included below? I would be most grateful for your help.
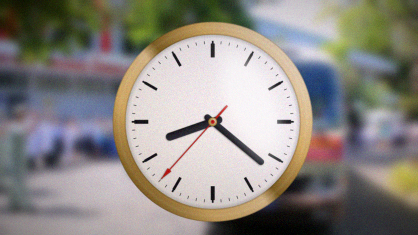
8:21:37
